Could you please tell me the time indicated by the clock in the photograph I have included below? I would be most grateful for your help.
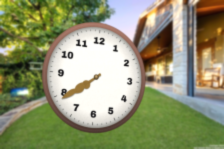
7:39
